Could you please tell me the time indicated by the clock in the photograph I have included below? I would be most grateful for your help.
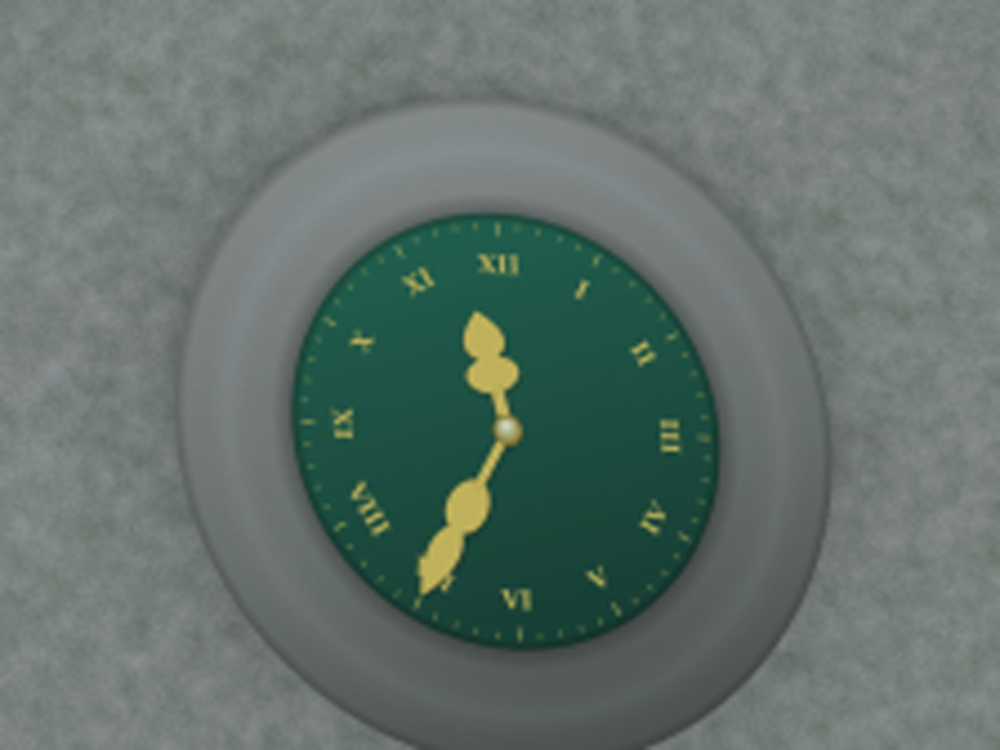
11:35
